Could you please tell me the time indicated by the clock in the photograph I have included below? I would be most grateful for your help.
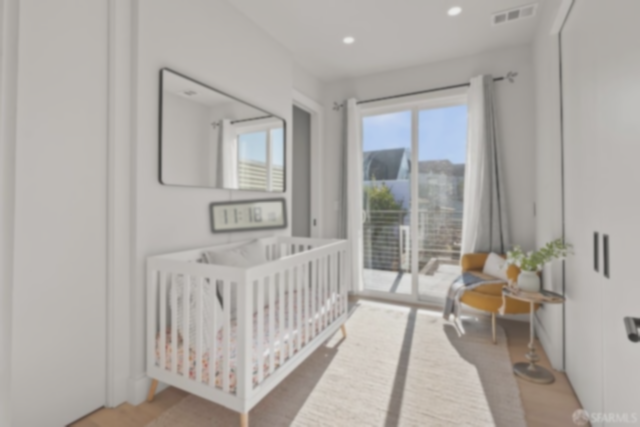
11:18
